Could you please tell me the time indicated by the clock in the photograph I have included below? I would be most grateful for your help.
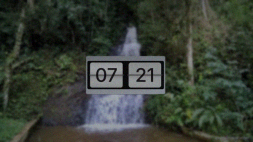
7:21
